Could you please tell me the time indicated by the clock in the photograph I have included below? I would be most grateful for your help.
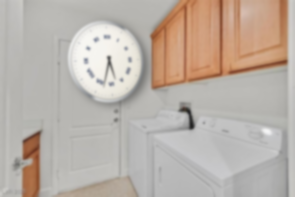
5:33
